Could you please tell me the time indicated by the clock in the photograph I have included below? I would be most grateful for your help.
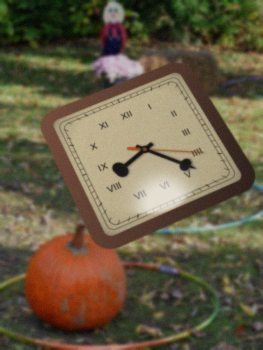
8:23:20
